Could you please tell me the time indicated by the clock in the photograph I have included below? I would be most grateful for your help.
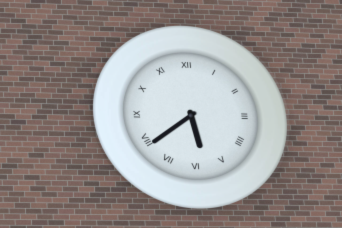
5:39
